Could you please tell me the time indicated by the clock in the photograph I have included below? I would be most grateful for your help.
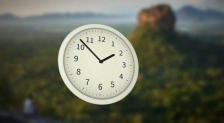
1:52
